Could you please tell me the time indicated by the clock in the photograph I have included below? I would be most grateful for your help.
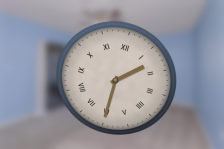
1:30
